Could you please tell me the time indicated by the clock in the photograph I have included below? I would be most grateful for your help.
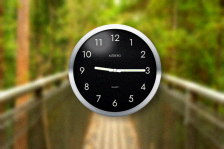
9:15
